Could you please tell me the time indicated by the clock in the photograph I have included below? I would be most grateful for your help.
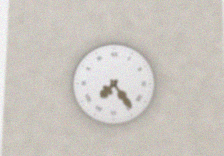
7:24
